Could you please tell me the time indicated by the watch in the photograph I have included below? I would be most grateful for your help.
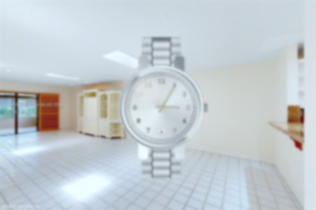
3:05
